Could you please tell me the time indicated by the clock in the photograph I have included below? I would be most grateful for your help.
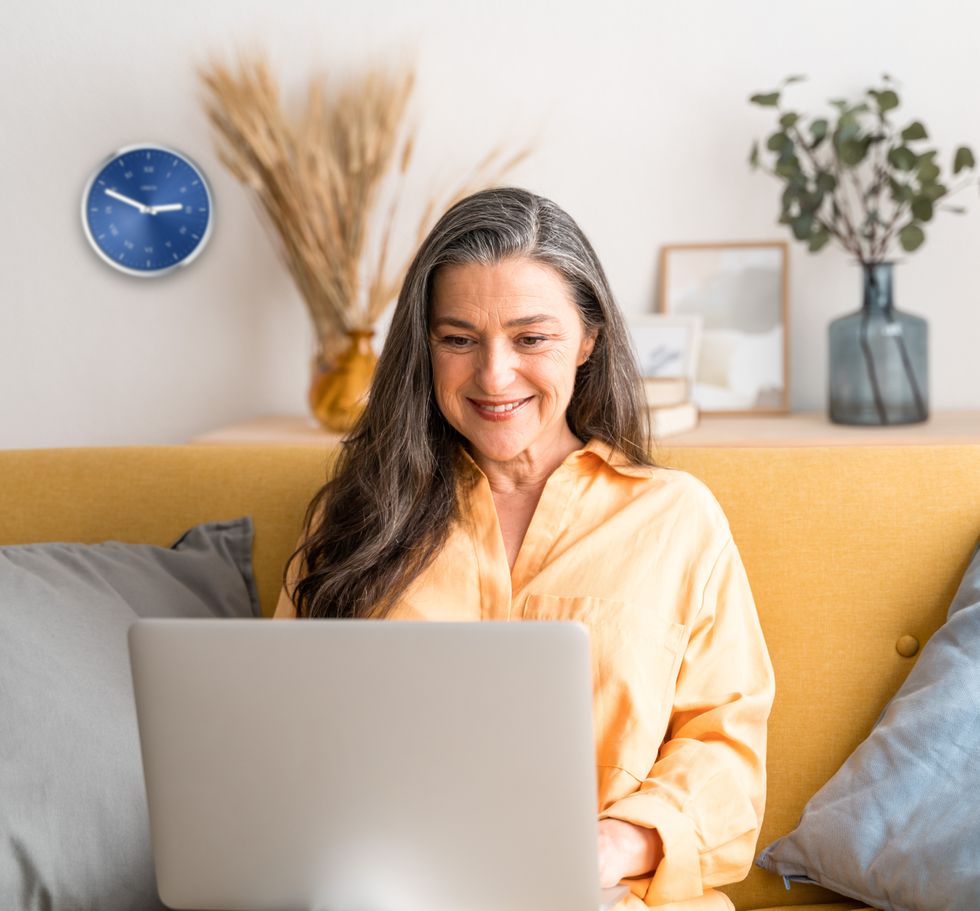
2:49
